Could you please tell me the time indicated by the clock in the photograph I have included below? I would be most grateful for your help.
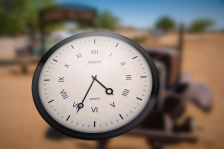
4:34
